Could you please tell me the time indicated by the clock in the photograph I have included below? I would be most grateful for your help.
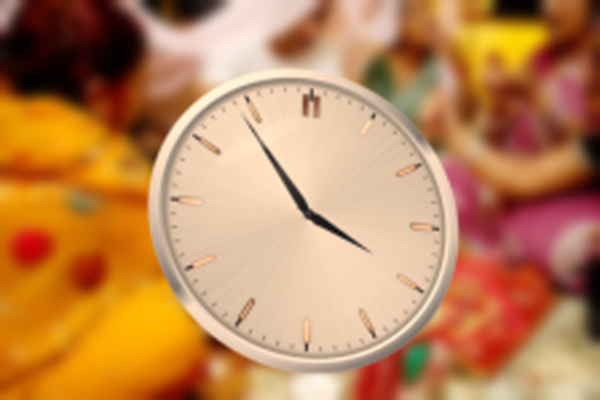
3:54
